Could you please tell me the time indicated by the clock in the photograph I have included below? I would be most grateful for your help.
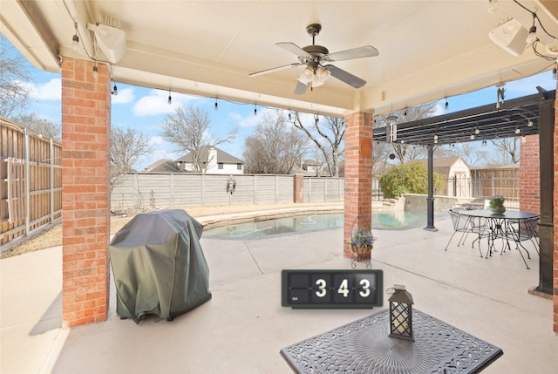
3:43
